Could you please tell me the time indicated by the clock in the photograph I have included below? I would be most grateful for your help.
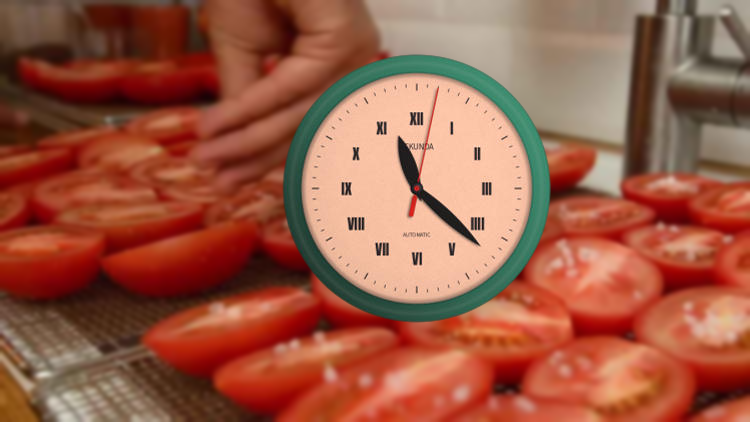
11:22:02
